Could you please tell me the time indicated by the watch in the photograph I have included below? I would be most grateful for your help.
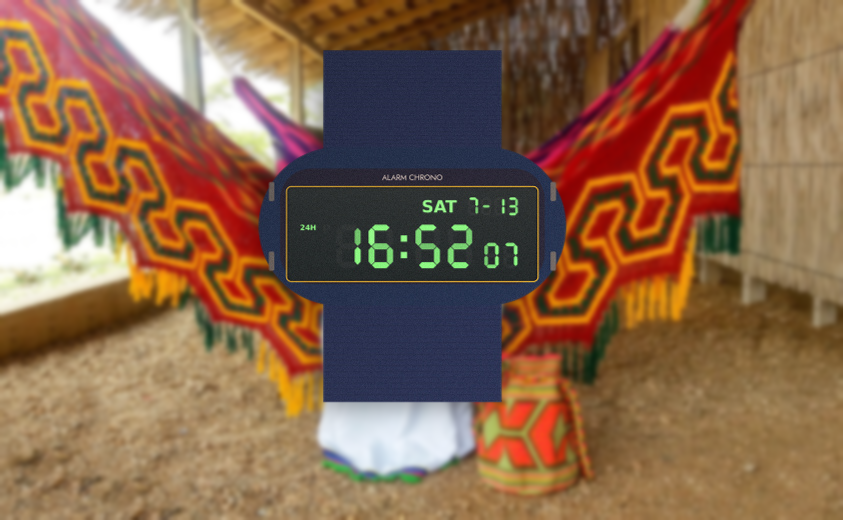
16:52:07
